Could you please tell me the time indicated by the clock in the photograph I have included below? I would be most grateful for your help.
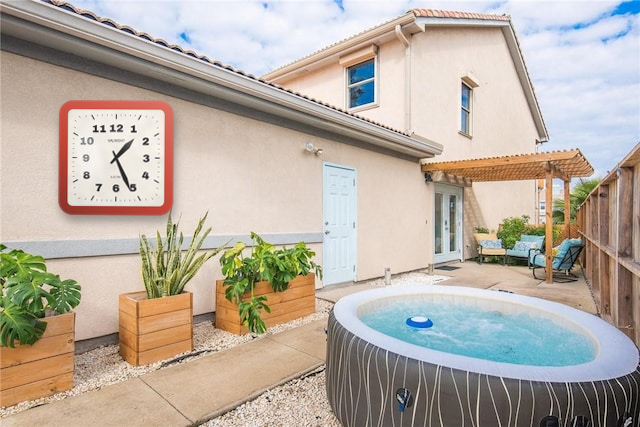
1:26
